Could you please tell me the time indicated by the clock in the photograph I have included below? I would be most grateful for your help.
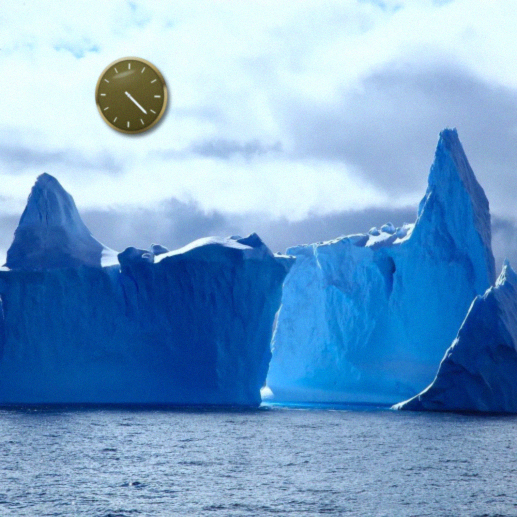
4:22
